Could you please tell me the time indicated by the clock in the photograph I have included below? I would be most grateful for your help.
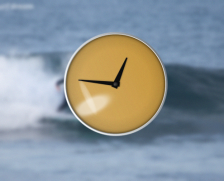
12:46
